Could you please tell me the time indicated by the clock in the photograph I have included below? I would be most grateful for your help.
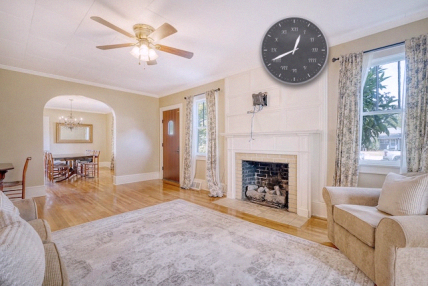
12:41
